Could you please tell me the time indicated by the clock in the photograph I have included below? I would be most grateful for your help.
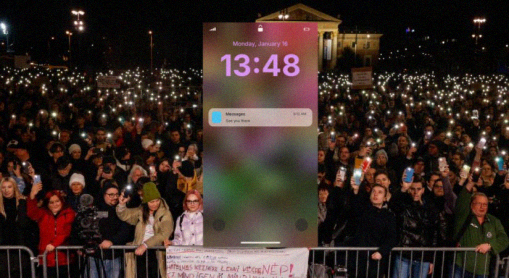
13:48
